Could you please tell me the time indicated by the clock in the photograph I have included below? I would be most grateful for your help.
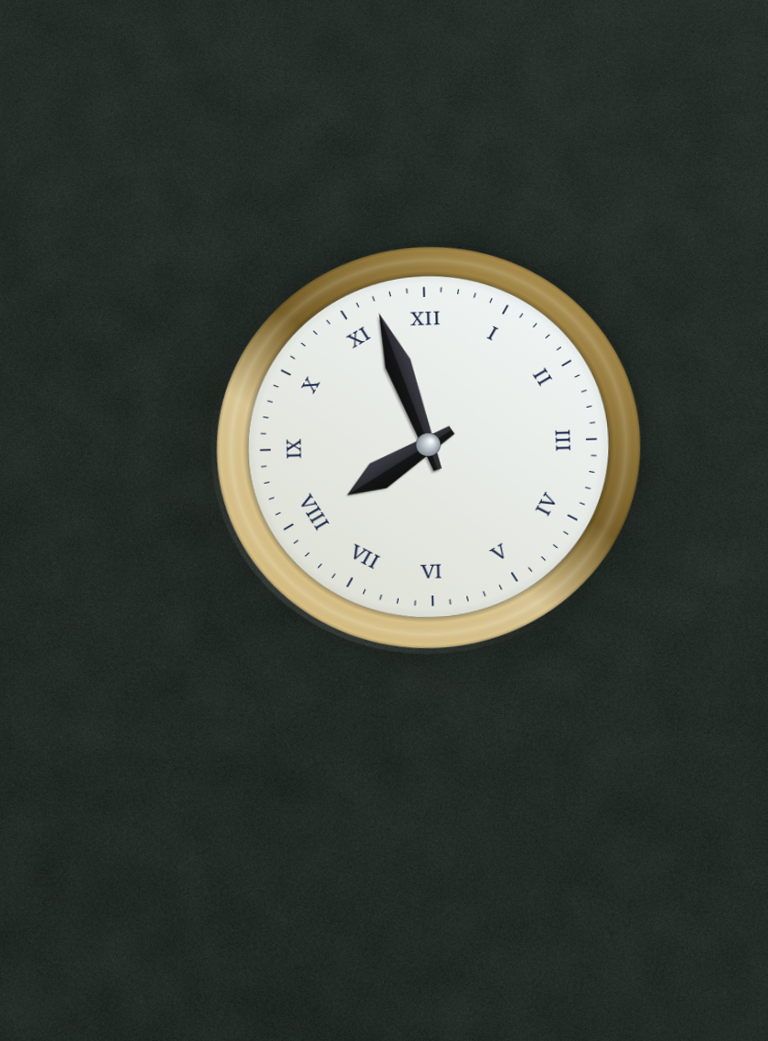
7:57
